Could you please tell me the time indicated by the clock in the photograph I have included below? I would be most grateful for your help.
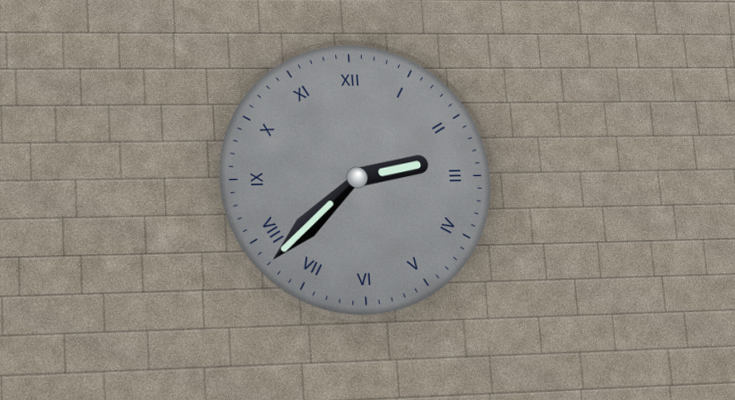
2:38
